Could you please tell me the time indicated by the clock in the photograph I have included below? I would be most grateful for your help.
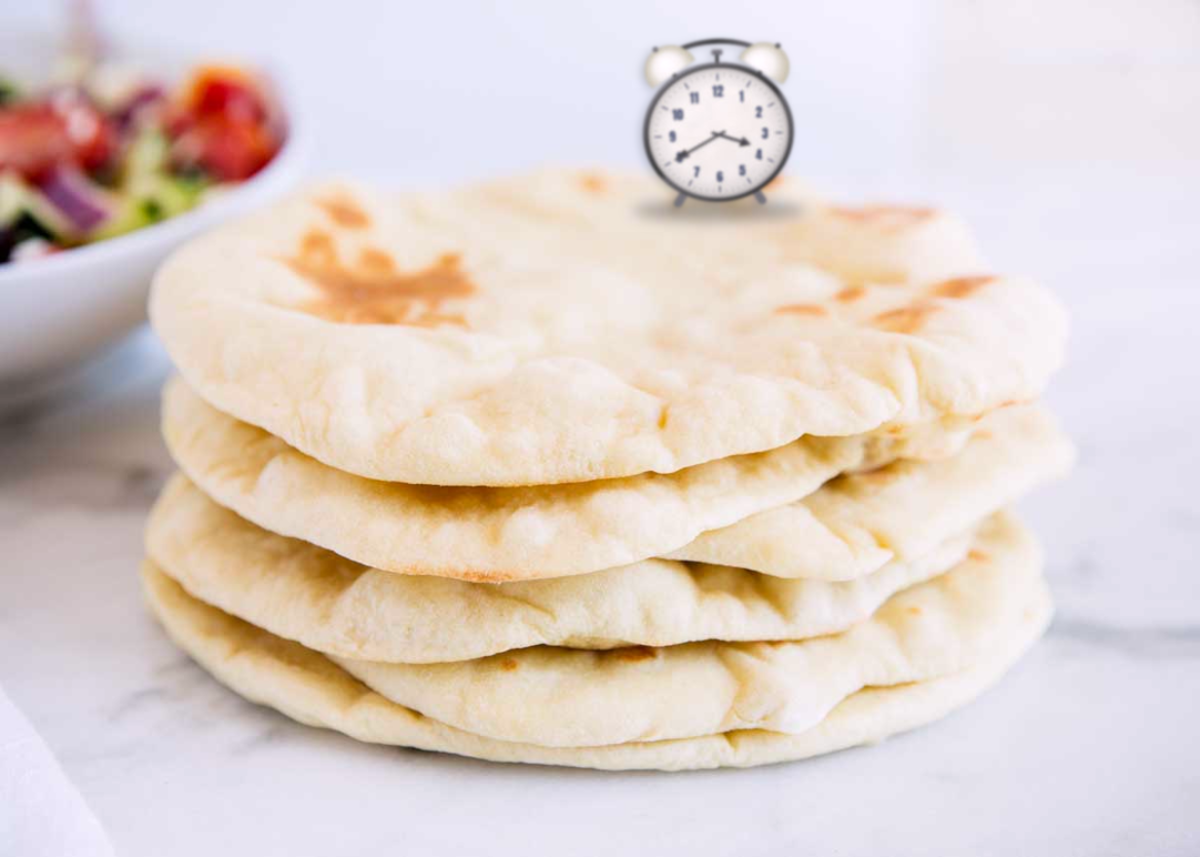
3:40
